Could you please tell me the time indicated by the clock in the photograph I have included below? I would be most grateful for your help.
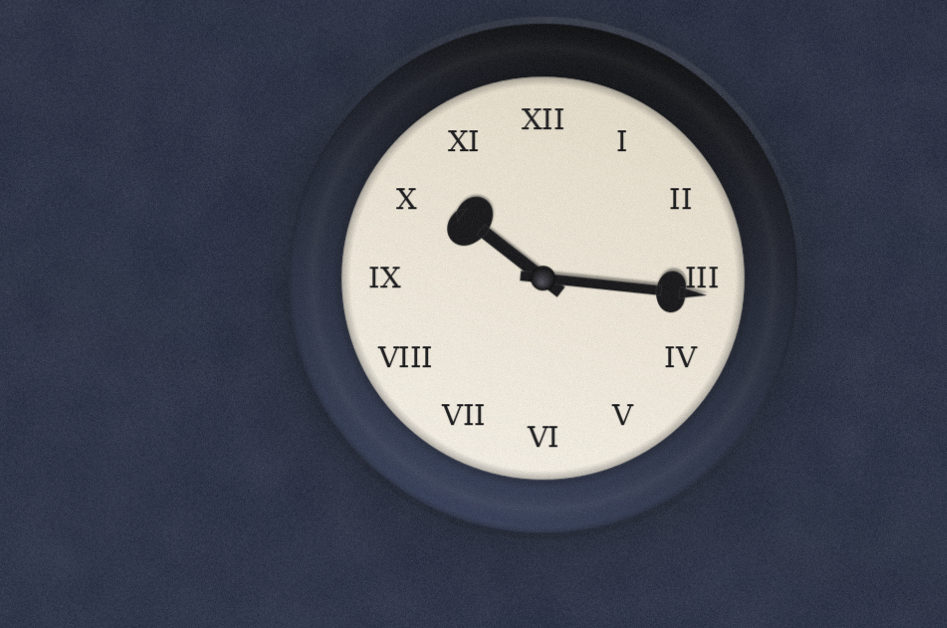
10:16
